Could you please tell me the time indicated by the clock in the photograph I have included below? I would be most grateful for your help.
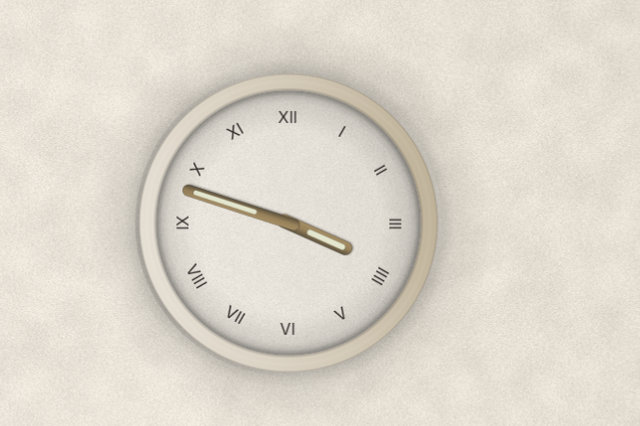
3:48
